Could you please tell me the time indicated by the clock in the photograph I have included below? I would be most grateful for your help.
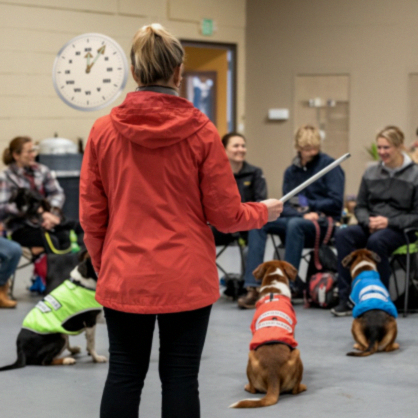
12:06
